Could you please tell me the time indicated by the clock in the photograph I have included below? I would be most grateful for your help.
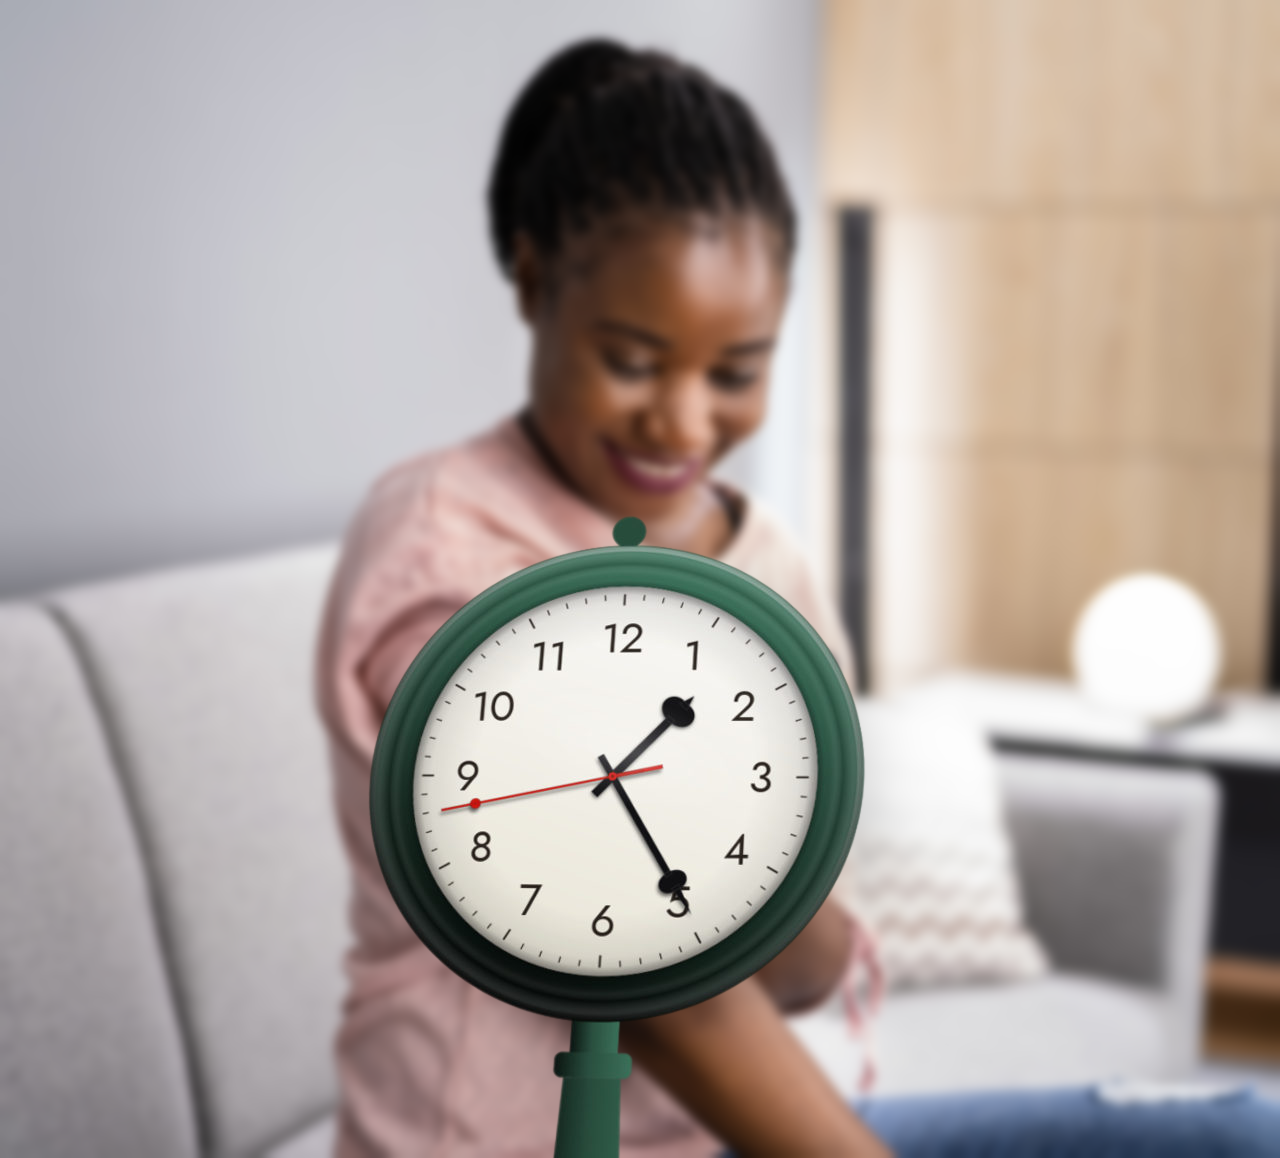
1:24:43
